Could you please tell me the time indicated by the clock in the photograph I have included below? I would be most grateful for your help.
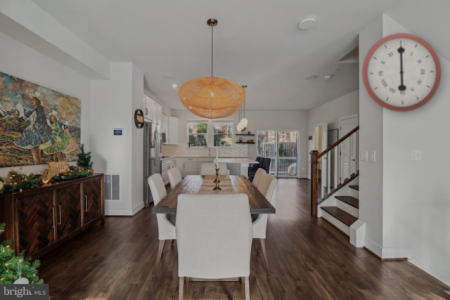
6:00
